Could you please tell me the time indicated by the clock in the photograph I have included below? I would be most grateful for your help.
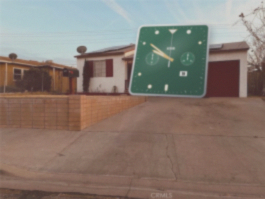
9:51
